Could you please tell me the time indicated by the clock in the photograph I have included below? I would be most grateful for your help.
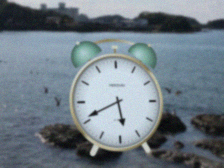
5:41
